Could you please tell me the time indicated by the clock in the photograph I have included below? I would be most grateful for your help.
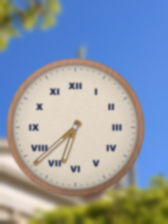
6:38
